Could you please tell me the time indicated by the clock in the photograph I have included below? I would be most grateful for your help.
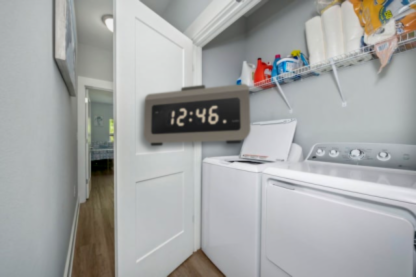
12:46
